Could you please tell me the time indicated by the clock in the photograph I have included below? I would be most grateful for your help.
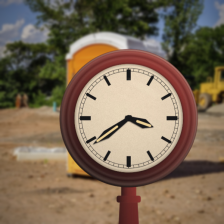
3:39
